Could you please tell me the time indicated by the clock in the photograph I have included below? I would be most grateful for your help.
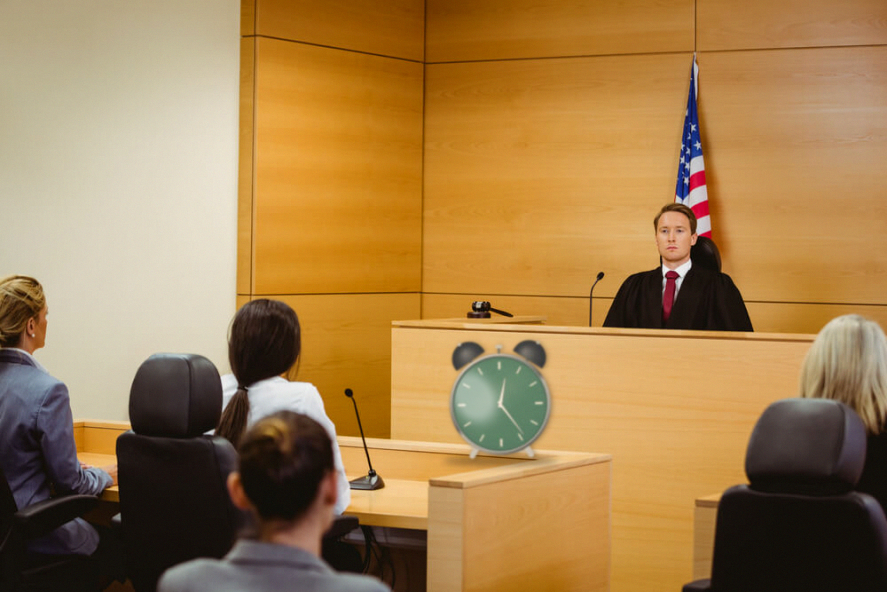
12:24
